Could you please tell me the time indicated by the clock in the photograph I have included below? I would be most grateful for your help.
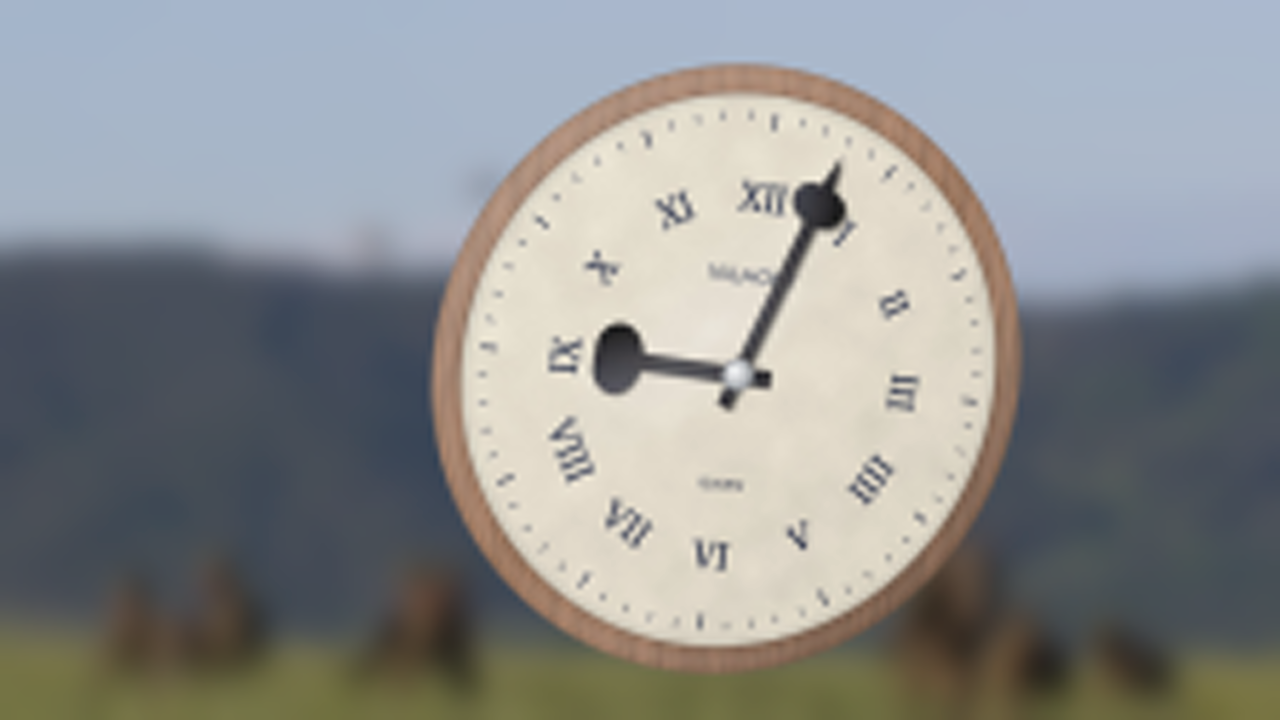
9:03
